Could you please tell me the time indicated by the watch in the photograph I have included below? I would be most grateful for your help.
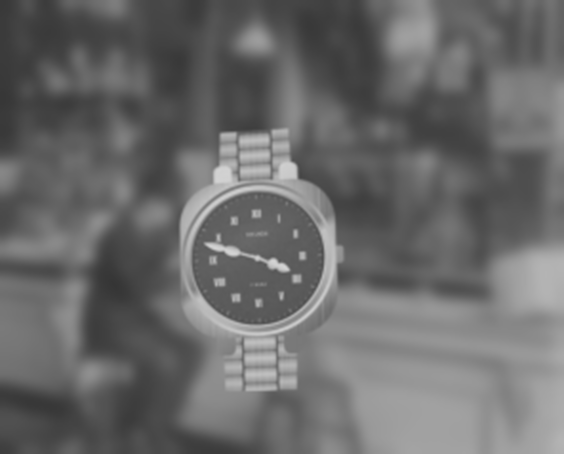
3:48
